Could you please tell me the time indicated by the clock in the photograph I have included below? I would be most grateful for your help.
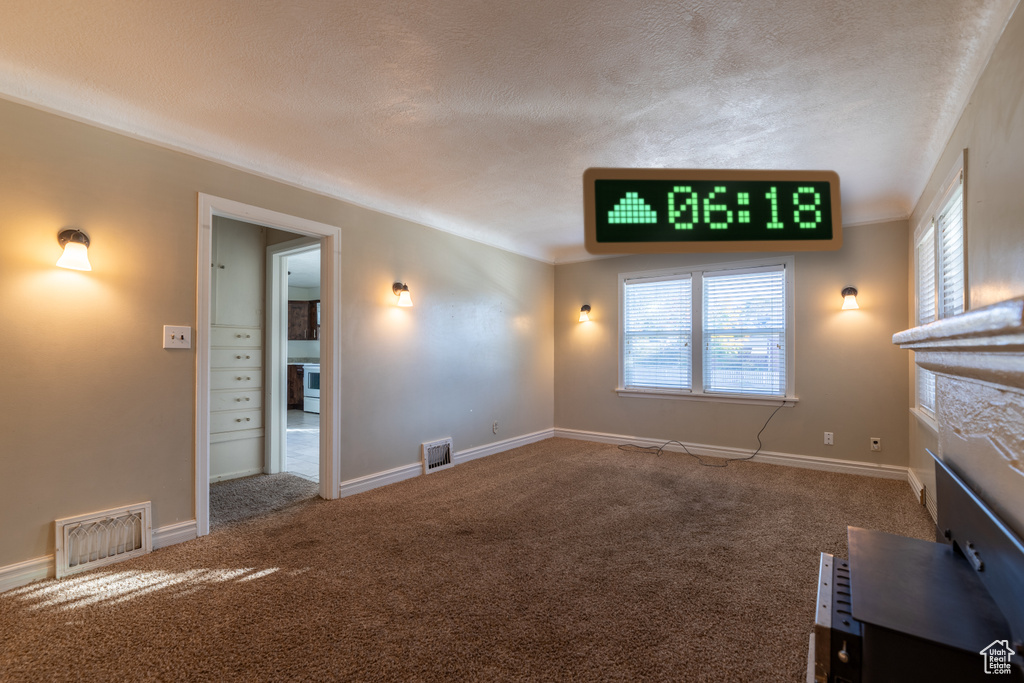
6:18
